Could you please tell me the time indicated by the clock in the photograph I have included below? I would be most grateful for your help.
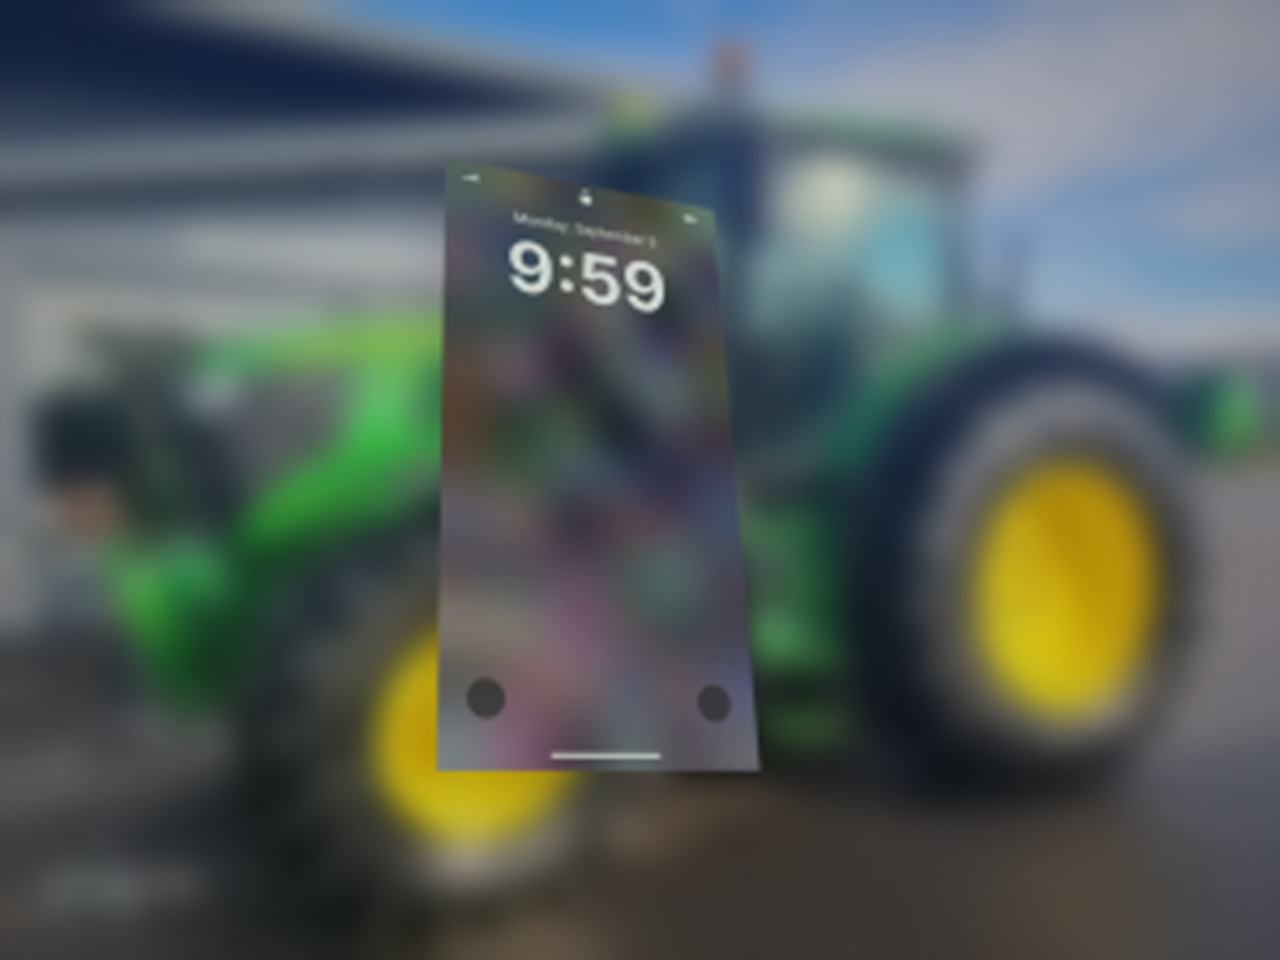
9:59
